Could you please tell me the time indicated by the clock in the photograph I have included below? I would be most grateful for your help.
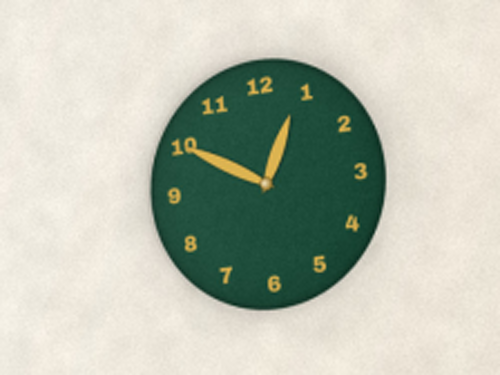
12:50
